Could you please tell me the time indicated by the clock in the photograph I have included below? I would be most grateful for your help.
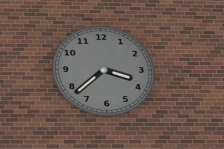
3:38
